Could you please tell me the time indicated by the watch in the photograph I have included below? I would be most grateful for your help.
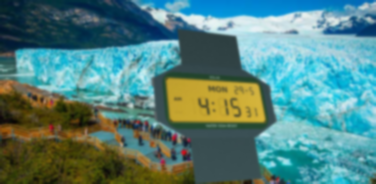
4:15
